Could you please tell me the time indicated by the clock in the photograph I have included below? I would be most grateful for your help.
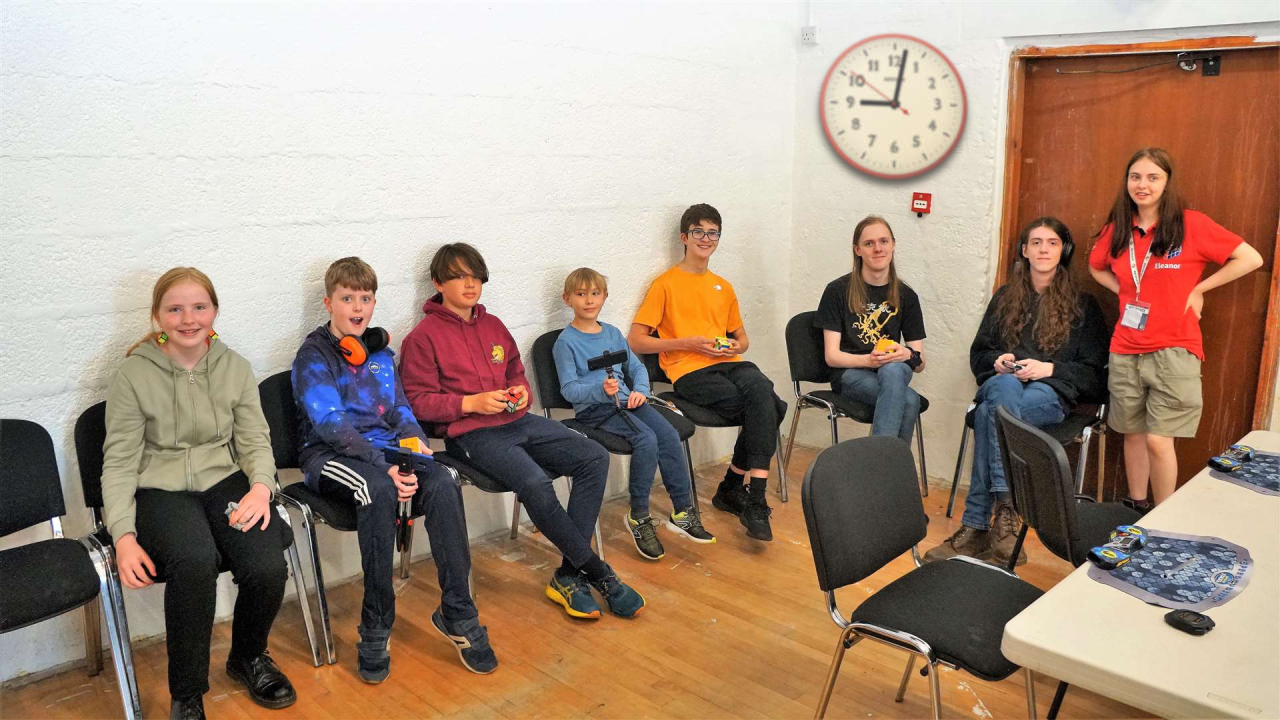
9:01:51
